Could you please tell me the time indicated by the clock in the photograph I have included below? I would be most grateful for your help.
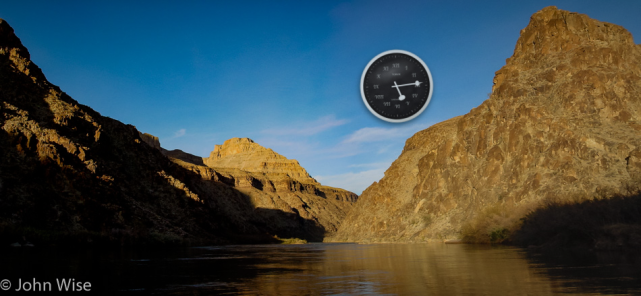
5:14
